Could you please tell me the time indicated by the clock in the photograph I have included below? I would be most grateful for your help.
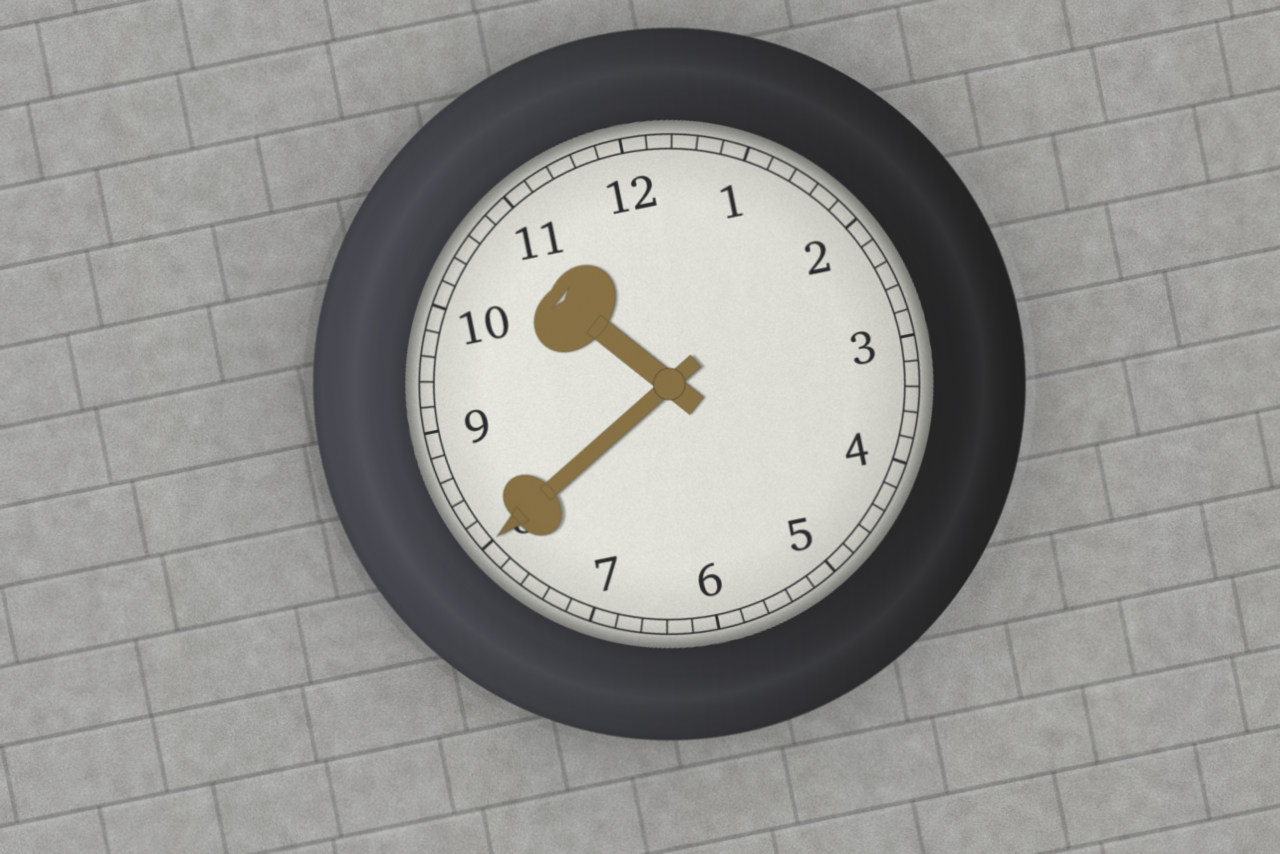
10:40
